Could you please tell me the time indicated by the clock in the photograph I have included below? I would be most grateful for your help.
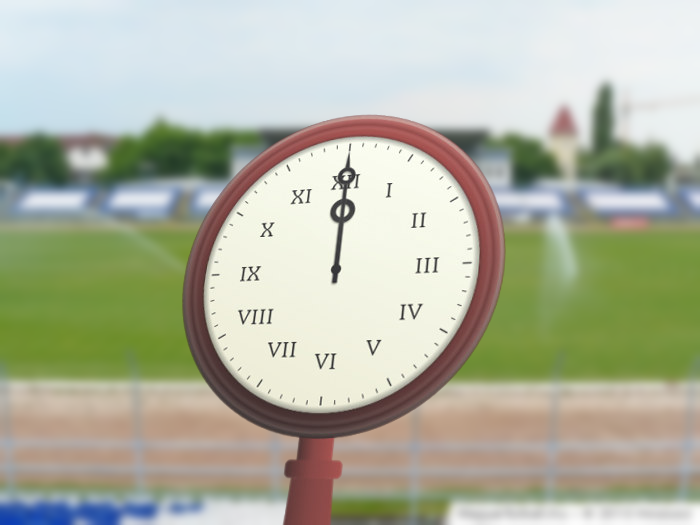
12:00
